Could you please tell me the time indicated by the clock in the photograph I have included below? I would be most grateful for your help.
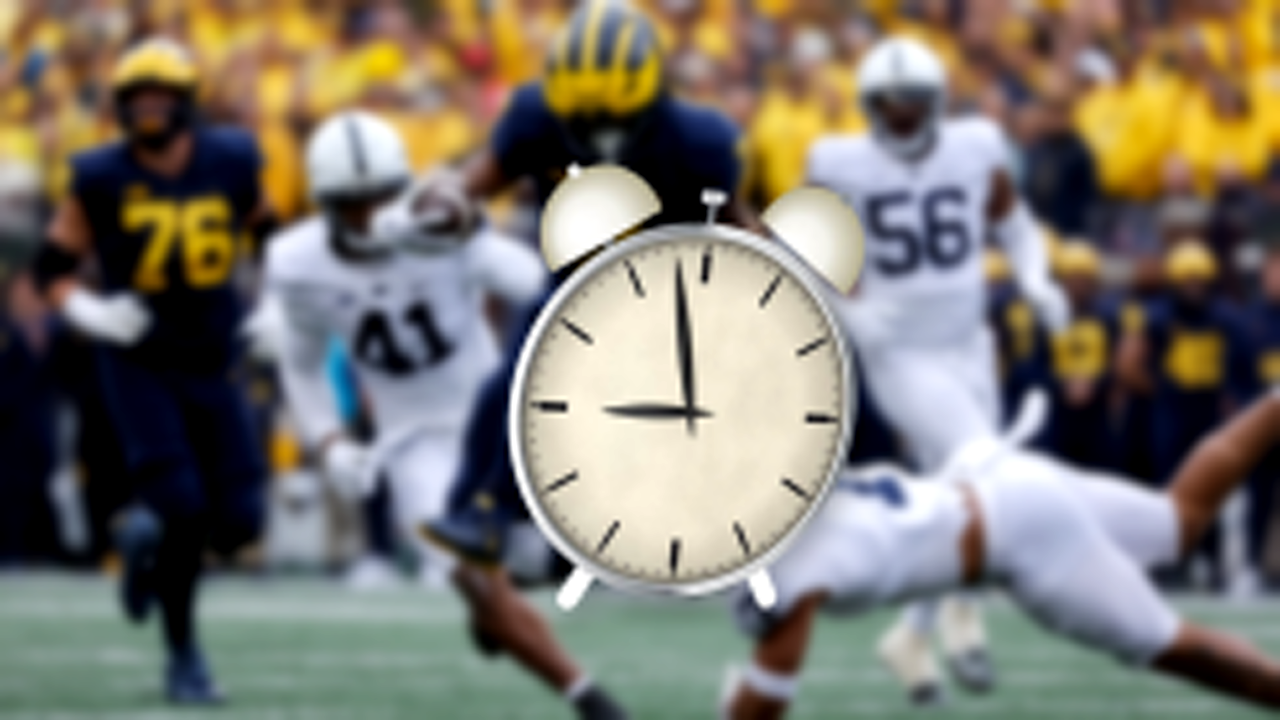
8:58
